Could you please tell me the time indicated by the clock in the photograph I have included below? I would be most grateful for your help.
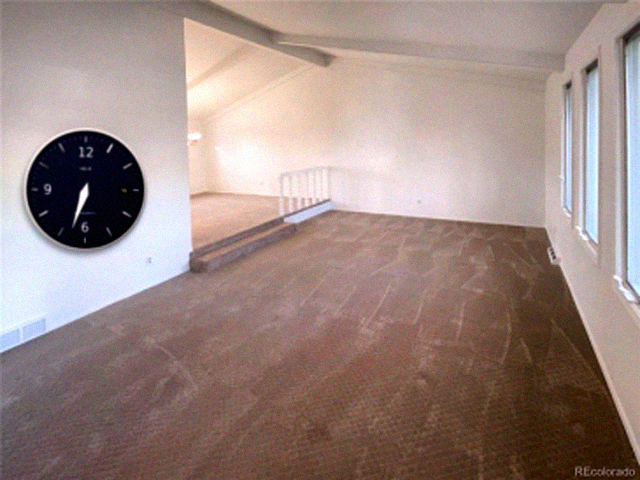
6:33
